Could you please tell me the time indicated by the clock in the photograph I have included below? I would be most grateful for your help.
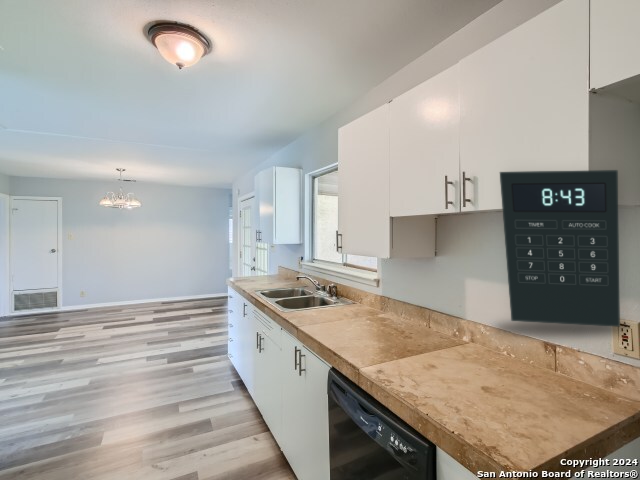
8:43
